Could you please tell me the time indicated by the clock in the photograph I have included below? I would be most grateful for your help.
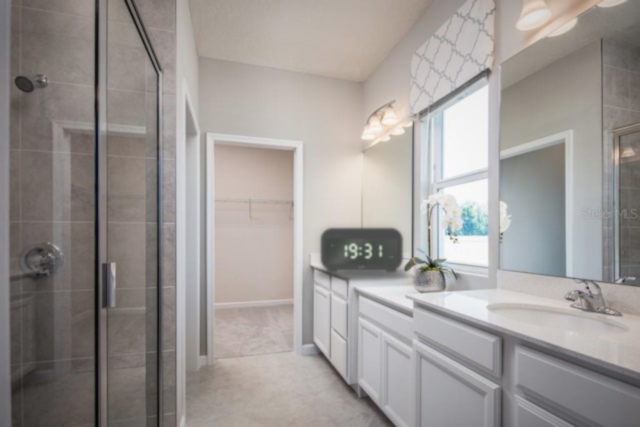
19:31
